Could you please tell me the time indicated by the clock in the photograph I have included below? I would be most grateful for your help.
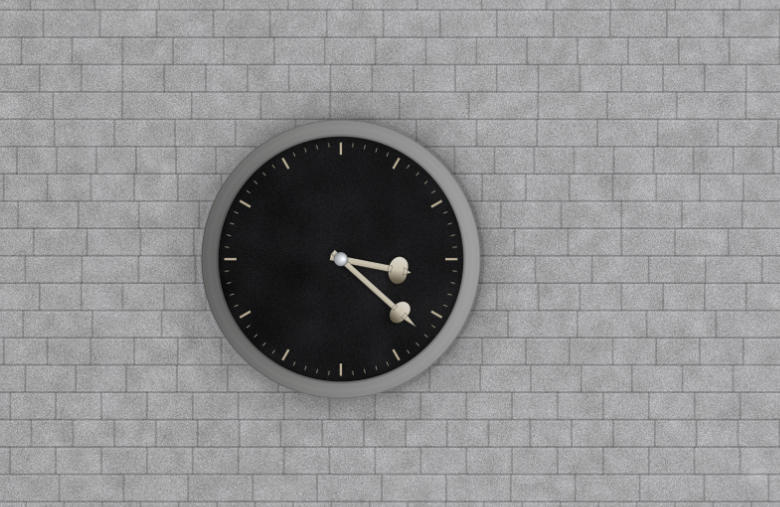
3:22
